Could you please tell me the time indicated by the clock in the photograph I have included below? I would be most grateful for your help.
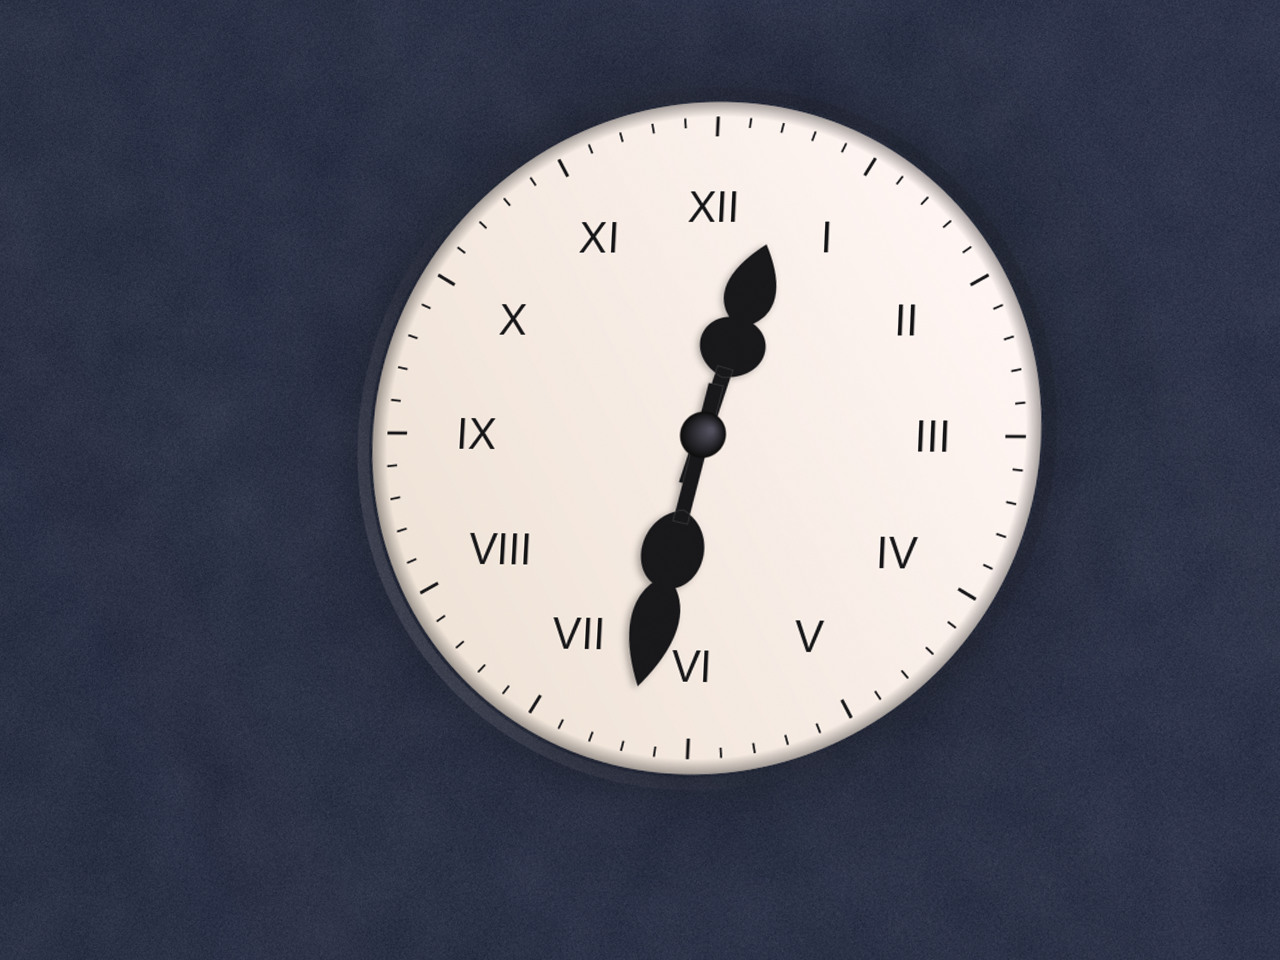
12:32
